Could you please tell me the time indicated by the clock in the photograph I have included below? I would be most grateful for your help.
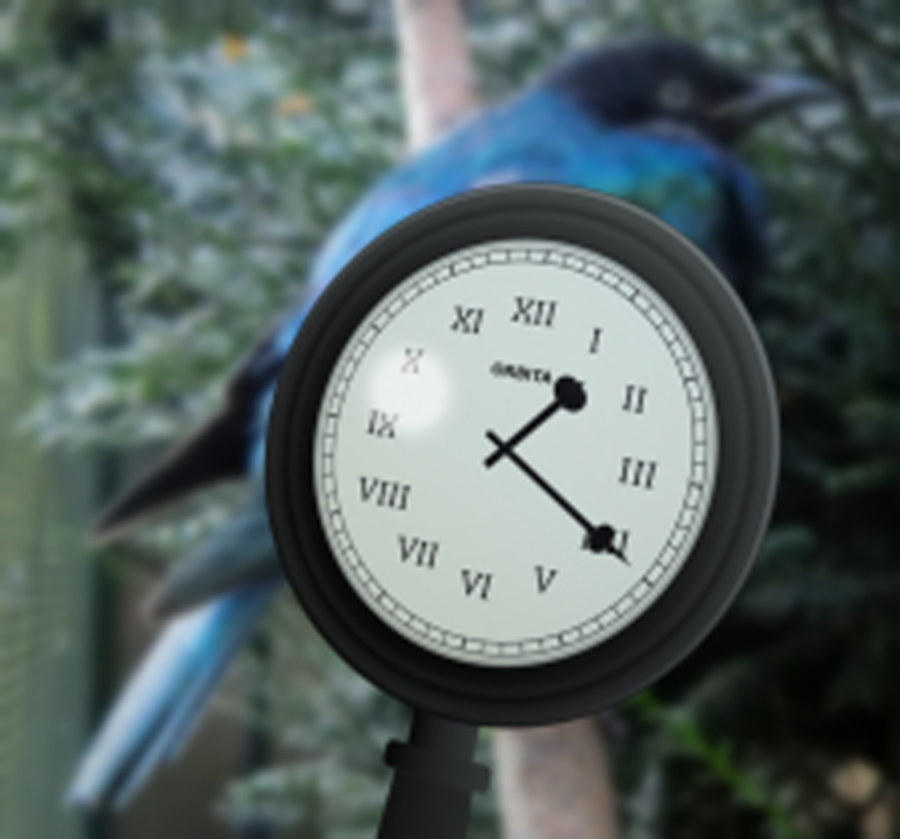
1:20
